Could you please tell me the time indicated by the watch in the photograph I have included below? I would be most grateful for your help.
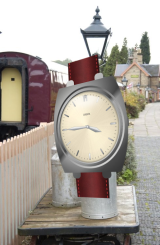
3:45
